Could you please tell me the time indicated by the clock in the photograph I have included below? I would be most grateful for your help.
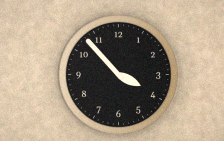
3:53
